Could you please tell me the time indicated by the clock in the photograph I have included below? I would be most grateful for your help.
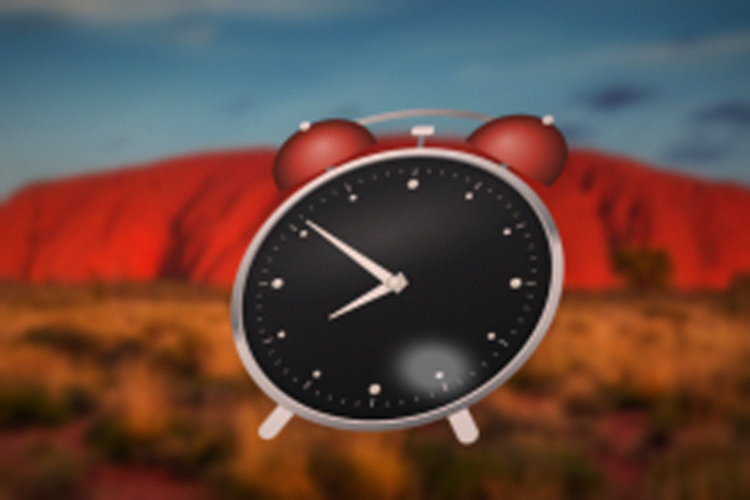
7:51
